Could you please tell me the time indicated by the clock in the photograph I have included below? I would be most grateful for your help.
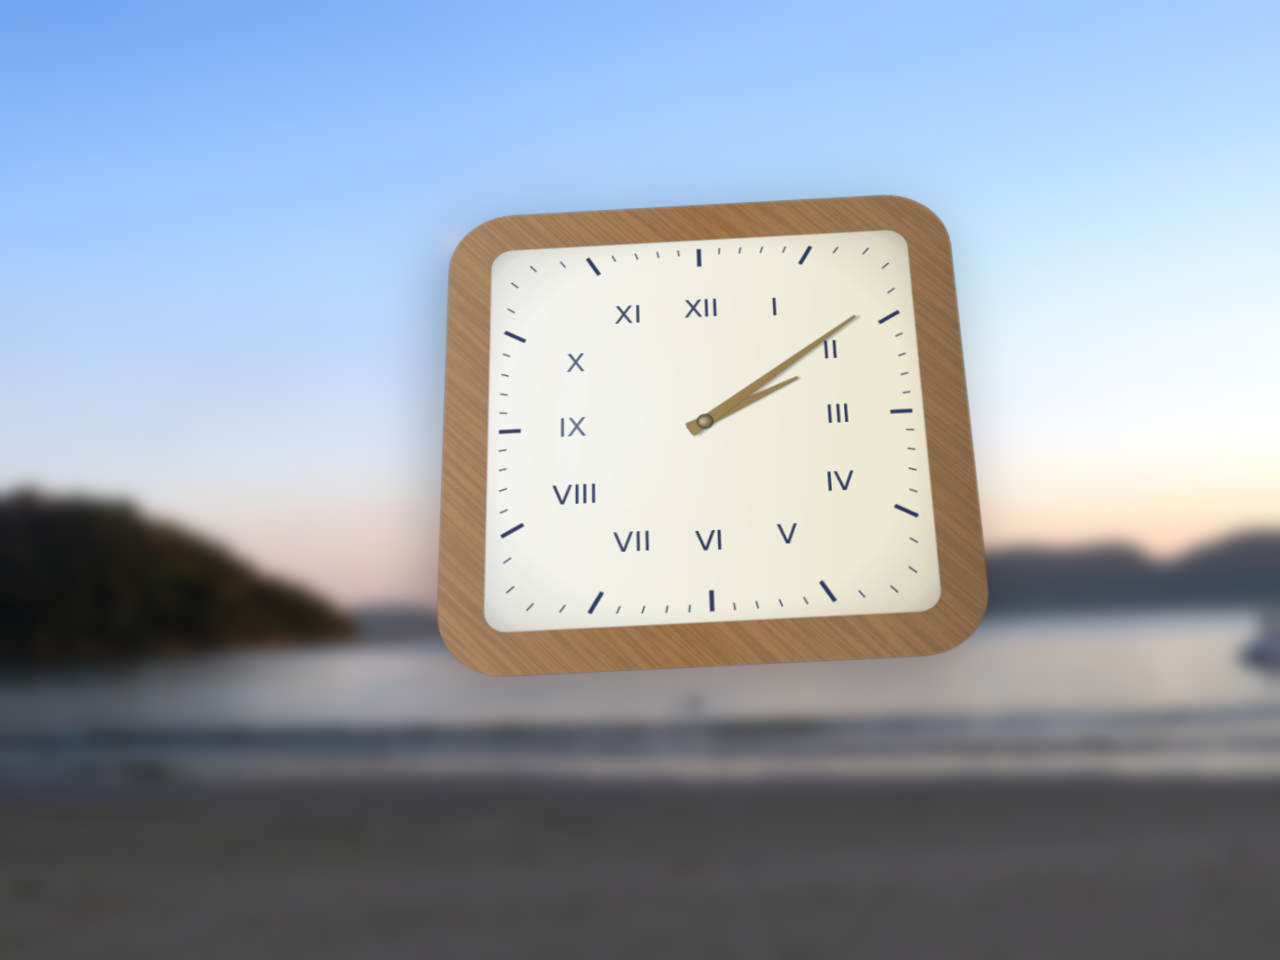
2:09
